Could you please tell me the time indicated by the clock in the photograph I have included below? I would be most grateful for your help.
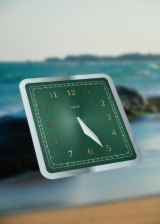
5:26
